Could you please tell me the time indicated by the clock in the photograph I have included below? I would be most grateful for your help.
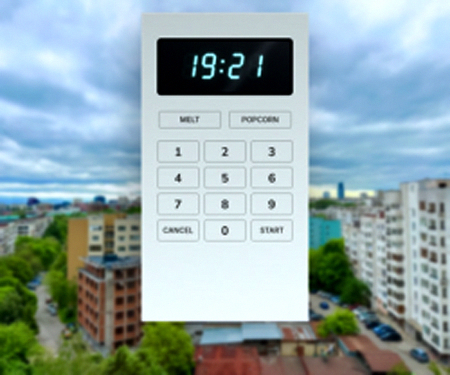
19:21
